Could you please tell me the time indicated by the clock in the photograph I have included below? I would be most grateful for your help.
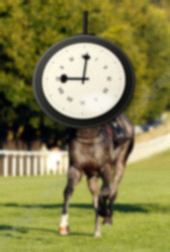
9:01
